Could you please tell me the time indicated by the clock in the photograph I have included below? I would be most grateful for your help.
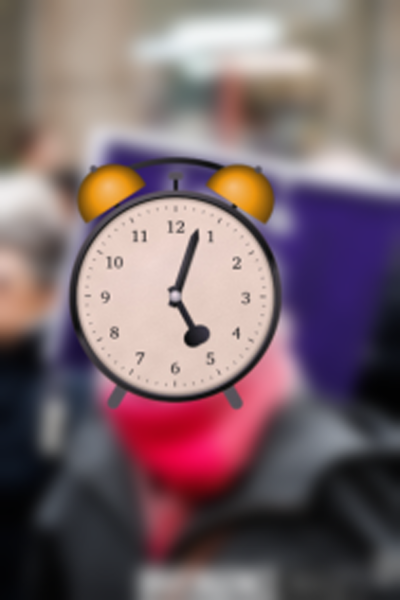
5:03
